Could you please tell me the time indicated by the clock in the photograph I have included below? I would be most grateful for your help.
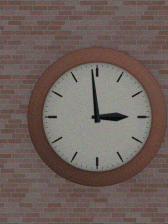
2:59
